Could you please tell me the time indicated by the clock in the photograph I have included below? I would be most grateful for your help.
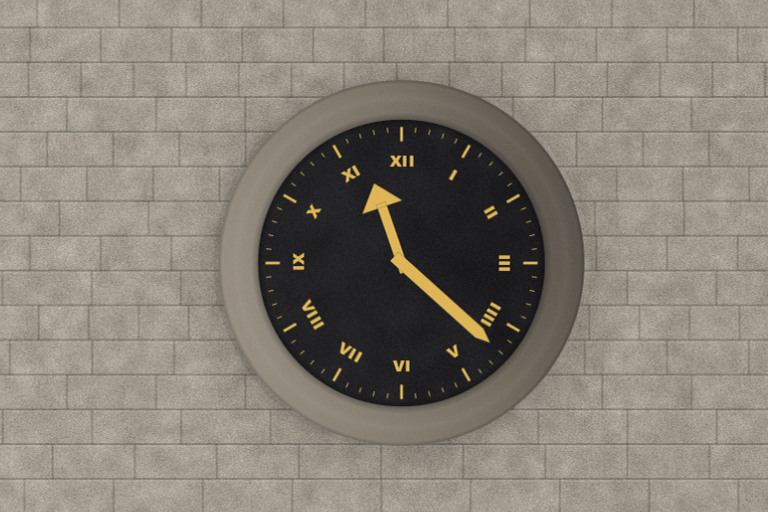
11:22
